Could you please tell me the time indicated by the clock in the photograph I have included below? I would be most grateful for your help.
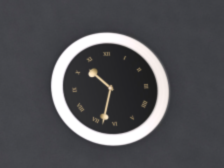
10:33
